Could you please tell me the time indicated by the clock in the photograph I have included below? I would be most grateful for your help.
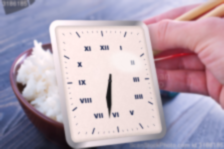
6:32
